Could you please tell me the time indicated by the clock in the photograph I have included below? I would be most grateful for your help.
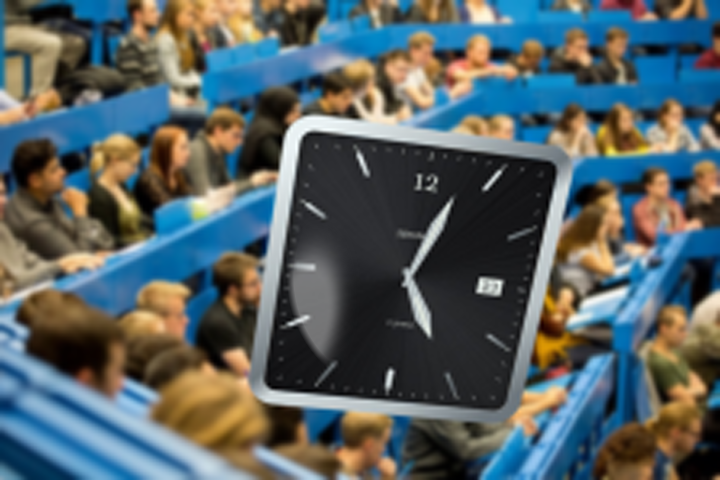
5:03
